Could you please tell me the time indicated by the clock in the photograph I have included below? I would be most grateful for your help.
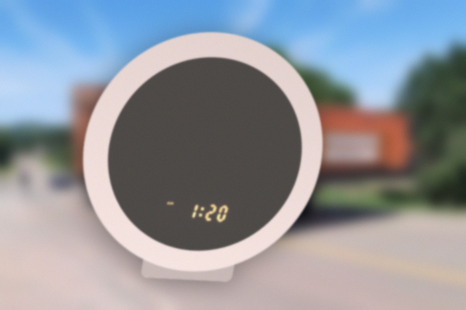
1:20
